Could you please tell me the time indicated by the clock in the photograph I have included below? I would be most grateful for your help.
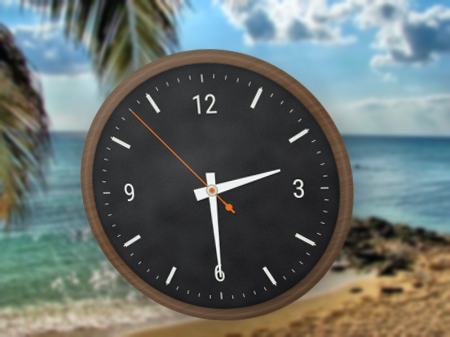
2:29:53
